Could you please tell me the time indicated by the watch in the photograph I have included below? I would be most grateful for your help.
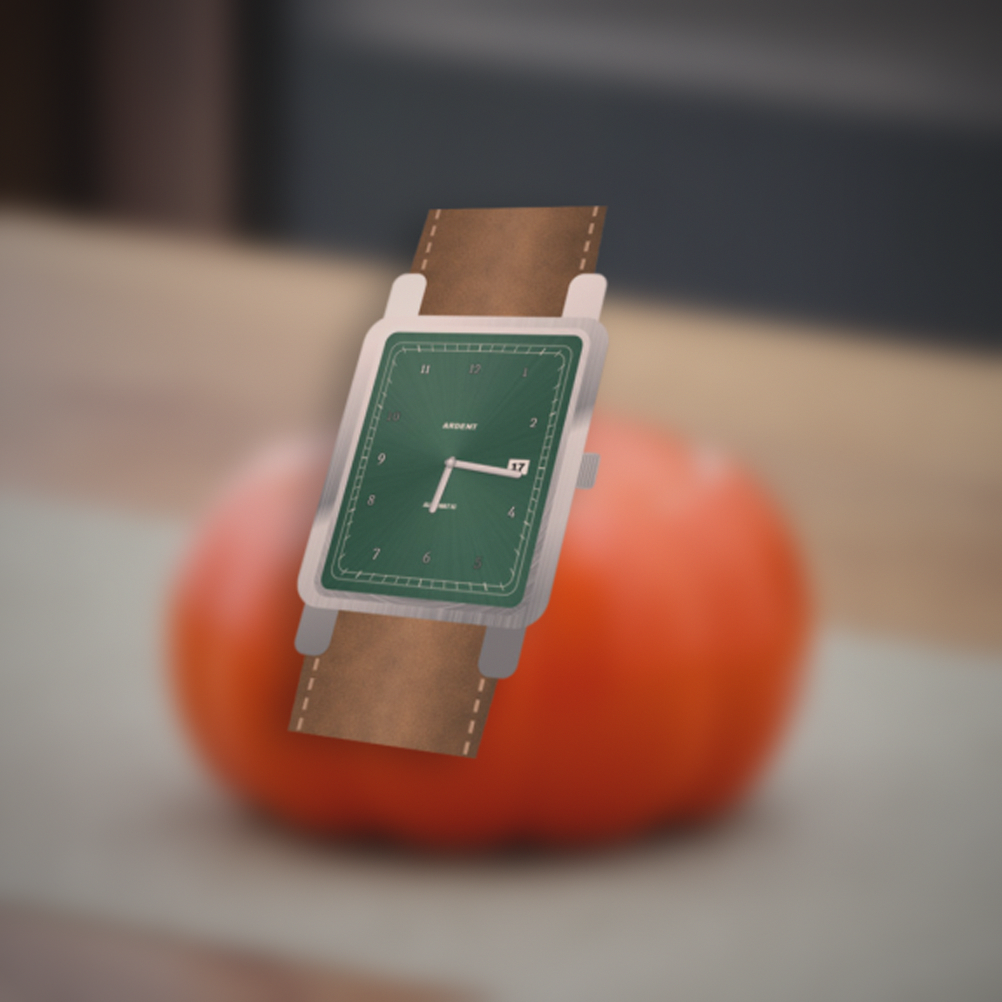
6:16
